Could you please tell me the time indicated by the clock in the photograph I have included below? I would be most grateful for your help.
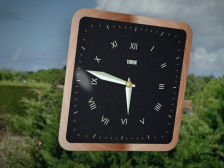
5:47
